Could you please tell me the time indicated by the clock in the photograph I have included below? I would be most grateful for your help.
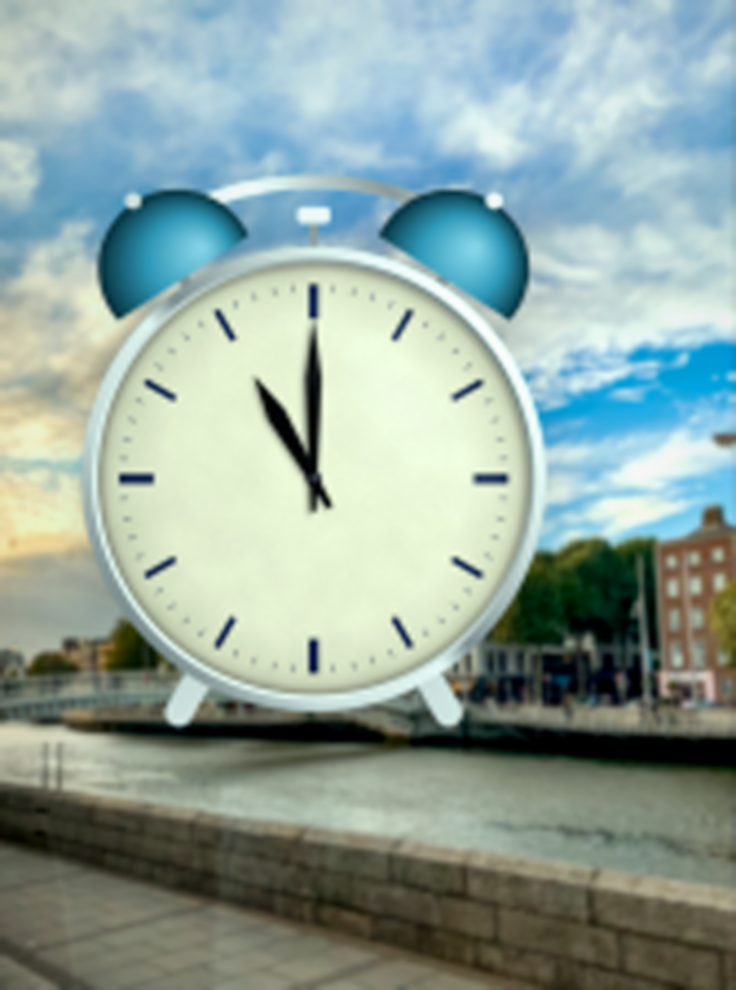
11:00
